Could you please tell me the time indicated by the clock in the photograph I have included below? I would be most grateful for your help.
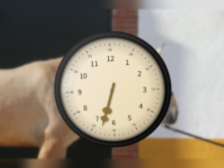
6:33
